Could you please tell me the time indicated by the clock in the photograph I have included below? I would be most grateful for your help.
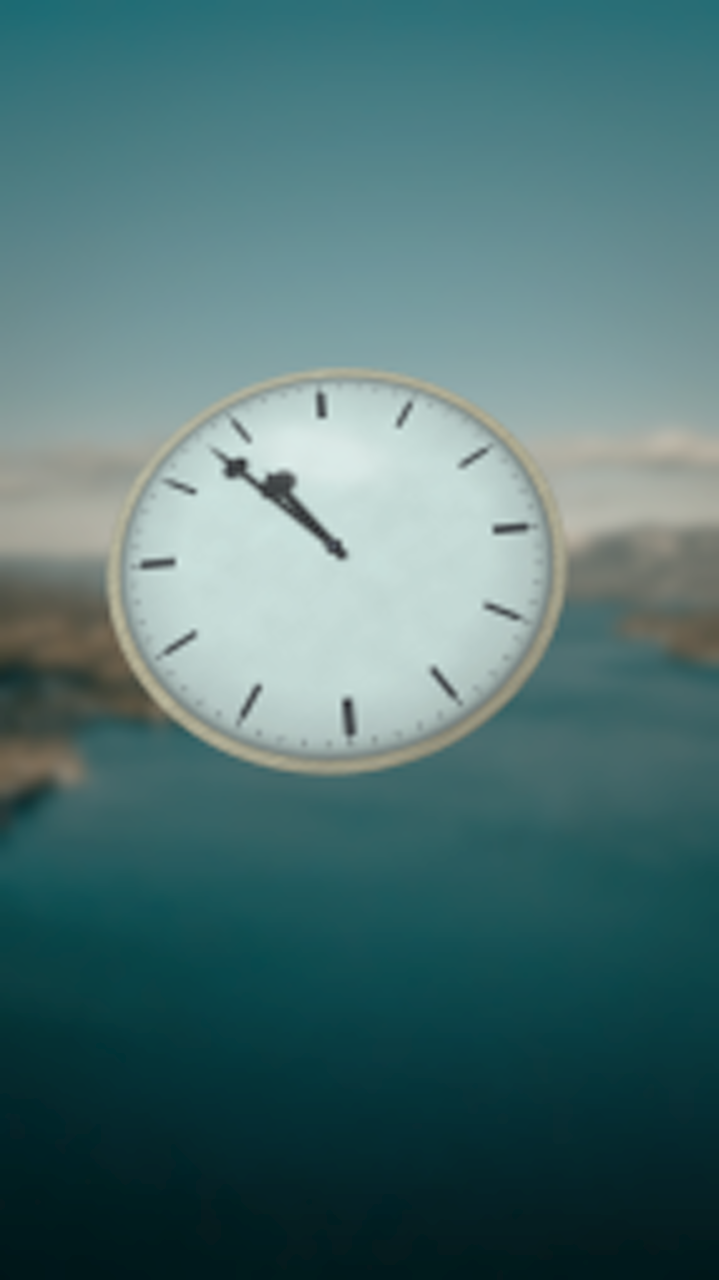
10:53
